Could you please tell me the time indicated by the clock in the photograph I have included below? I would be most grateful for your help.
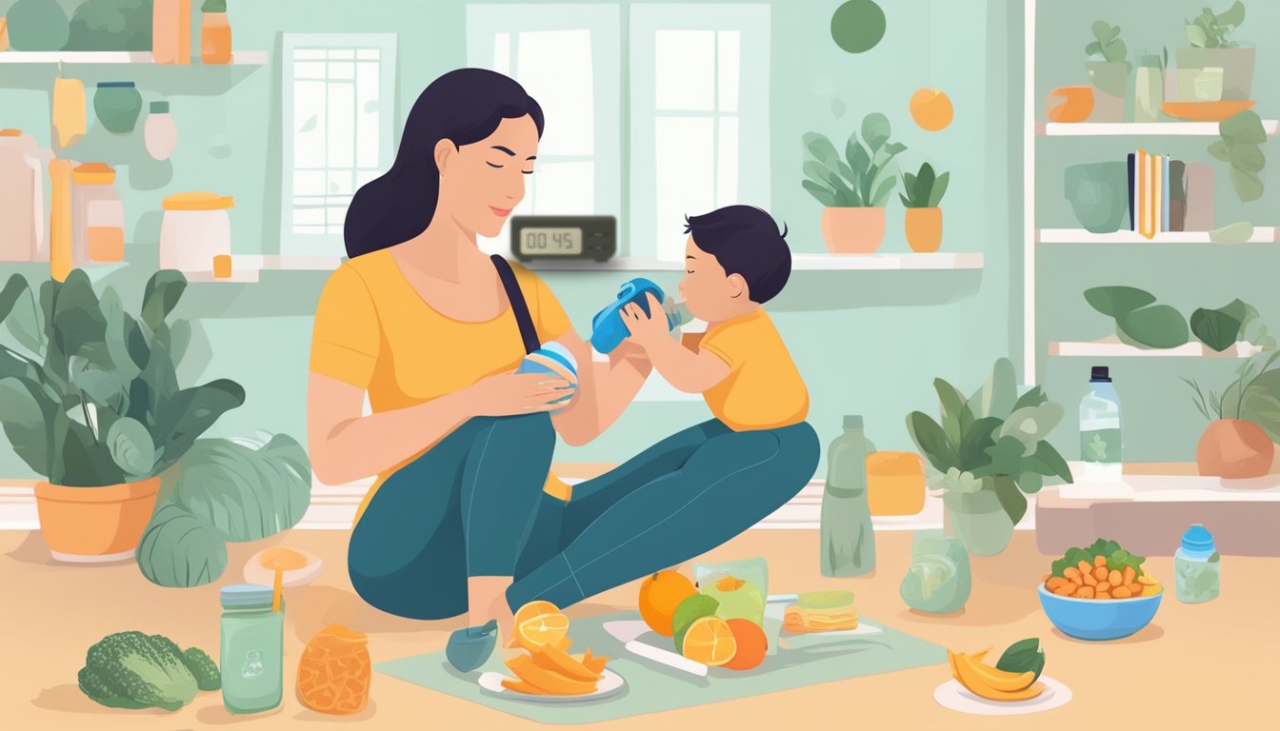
0:45
